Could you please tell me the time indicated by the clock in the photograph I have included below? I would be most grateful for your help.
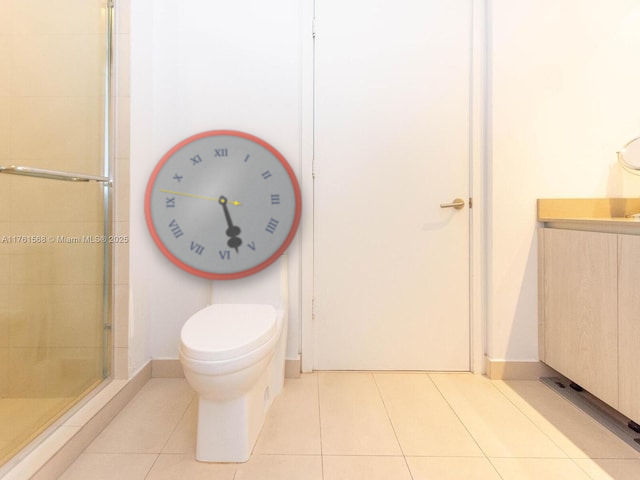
5:27:47
